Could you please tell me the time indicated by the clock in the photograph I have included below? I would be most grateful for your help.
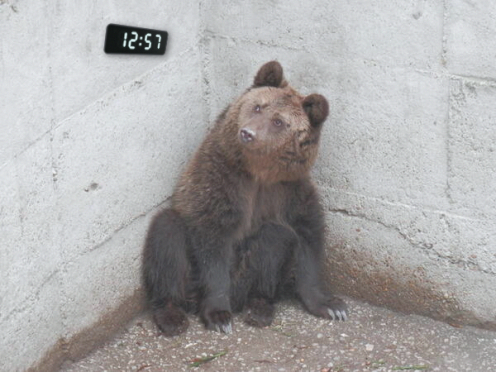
12:57
